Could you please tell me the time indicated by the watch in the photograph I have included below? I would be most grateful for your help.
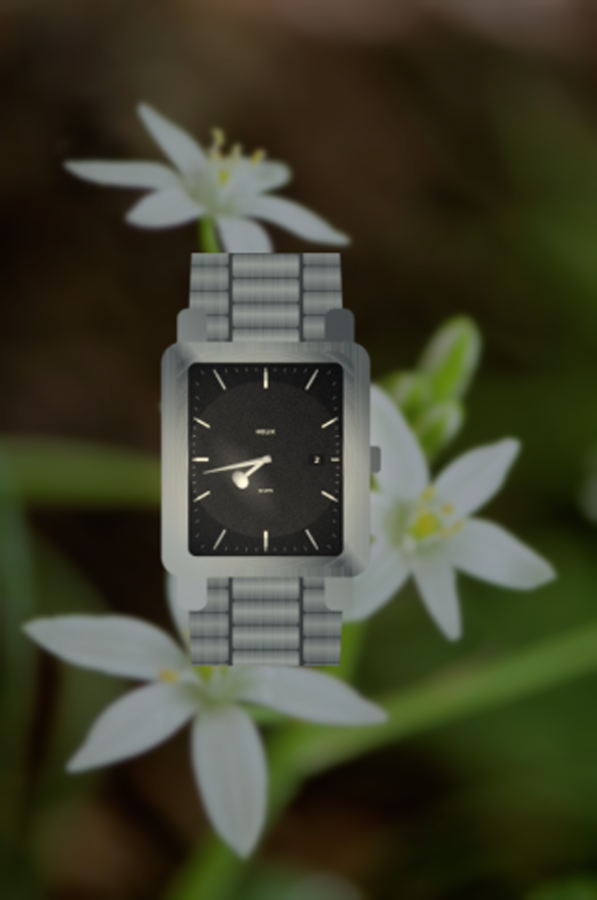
7:43
